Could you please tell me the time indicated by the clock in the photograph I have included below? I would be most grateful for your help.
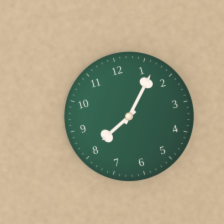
8:07
